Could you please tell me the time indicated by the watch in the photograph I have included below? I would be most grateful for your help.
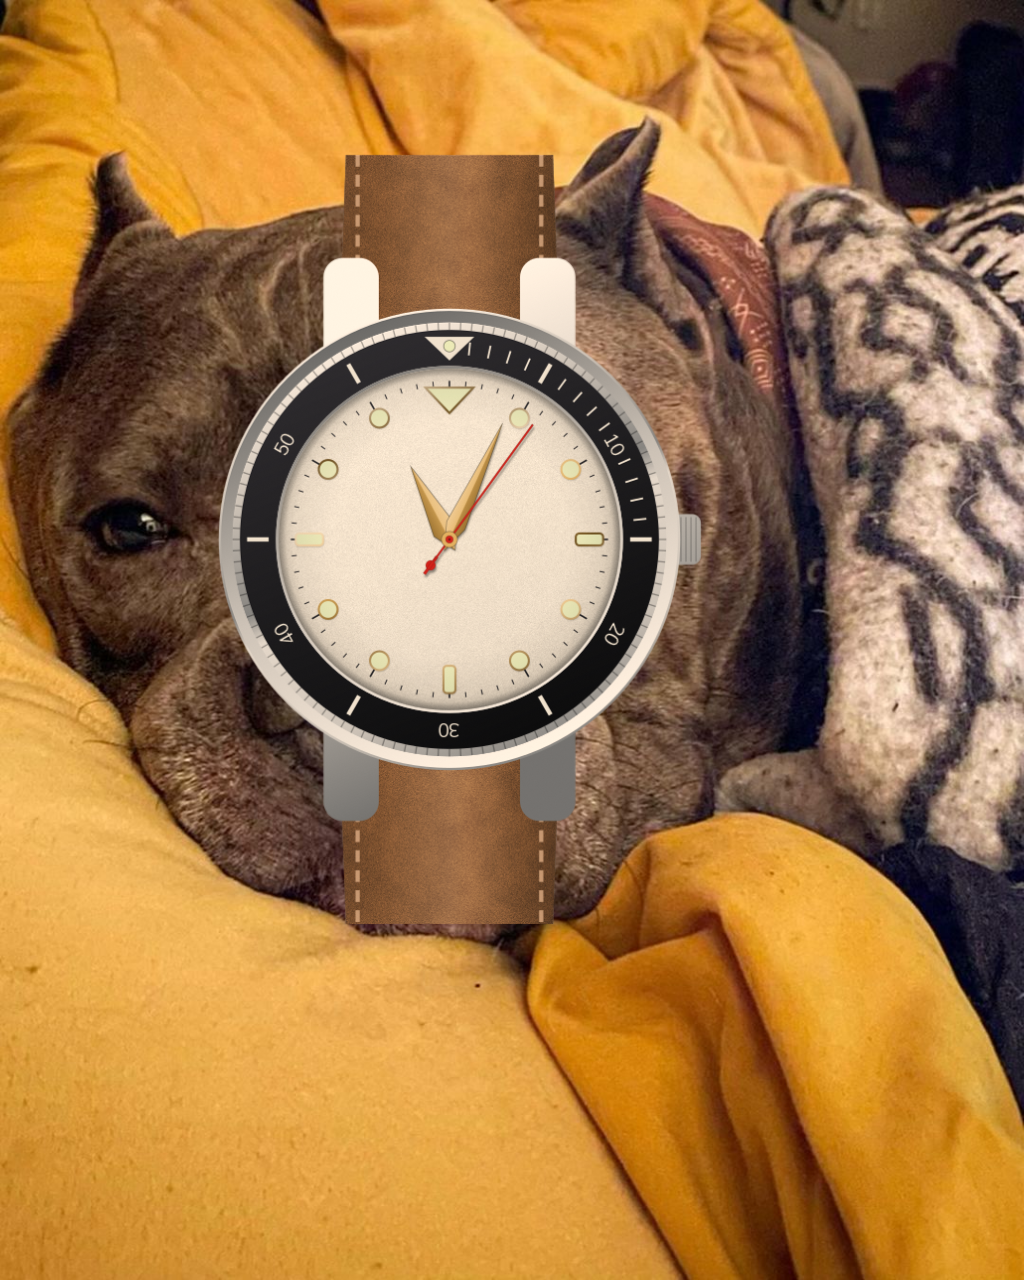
11:04:06
